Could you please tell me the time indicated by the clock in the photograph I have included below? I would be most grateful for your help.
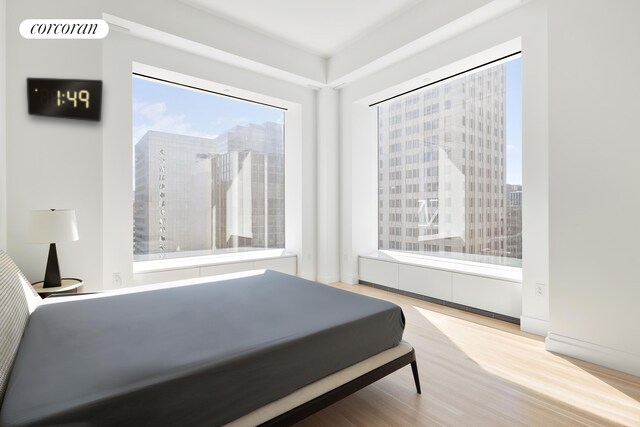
1:49
